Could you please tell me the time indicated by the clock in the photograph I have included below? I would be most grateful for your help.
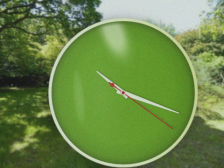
10:18:21
